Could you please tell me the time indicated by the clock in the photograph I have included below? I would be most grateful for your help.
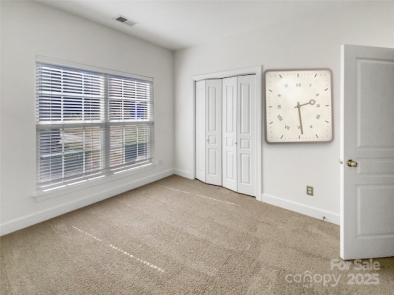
2:29
